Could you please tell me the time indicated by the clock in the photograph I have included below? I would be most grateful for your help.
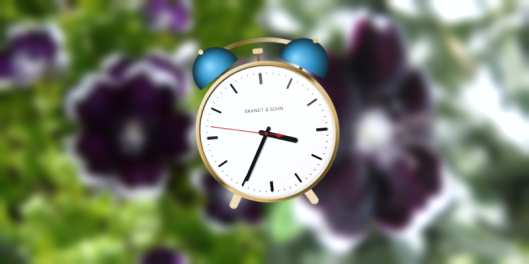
3:34:47
